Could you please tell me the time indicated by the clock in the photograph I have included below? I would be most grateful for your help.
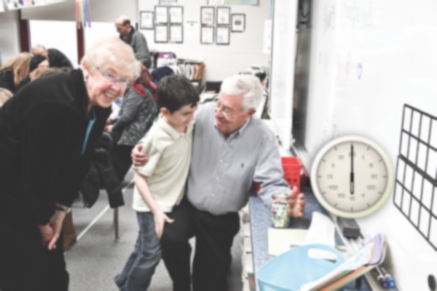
6:00
